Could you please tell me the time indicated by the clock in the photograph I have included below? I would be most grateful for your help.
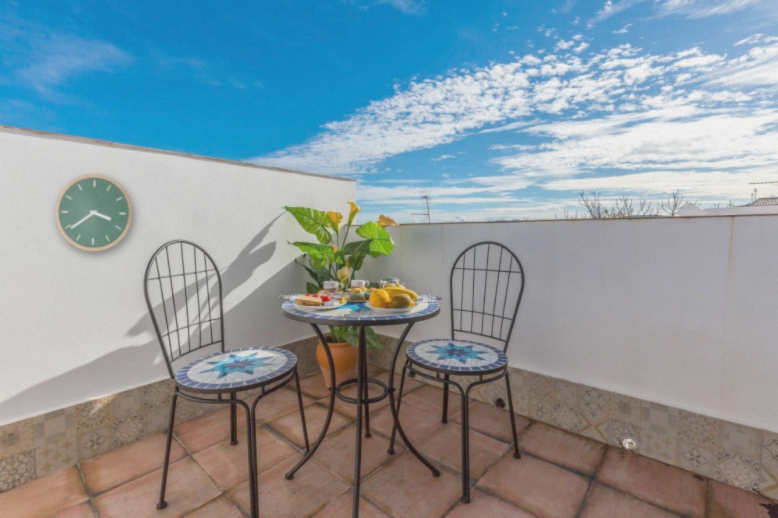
3:39
